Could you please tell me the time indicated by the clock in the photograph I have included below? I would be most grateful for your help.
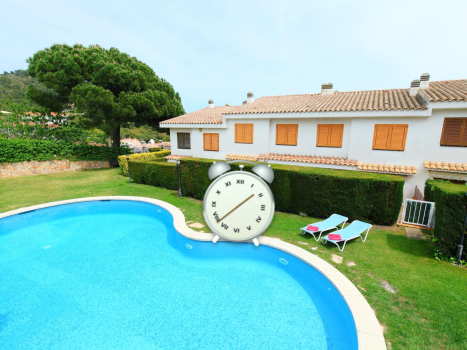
1:38
